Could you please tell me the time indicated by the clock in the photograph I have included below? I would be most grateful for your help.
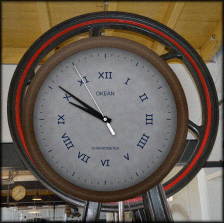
9:50:55
